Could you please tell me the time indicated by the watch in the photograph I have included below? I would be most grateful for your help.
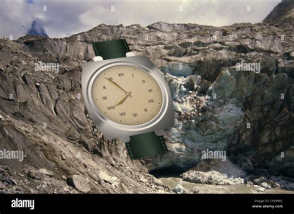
7:54
